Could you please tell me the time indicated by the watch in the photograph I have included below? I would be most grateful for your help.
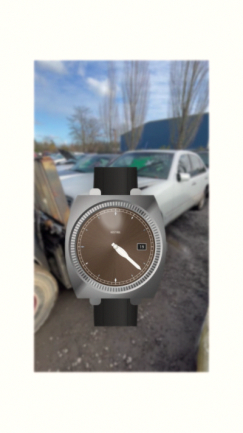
4:22
